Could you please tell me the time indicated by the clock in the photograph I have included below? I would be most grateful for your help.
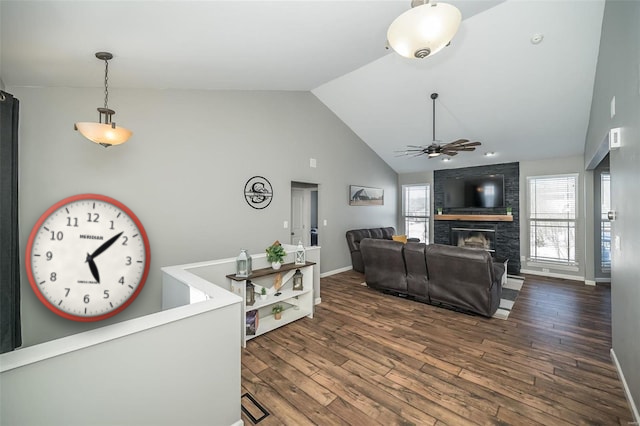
5:08
